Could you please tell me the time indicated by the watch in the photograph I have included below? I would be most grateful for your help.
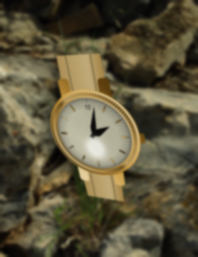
2:02
